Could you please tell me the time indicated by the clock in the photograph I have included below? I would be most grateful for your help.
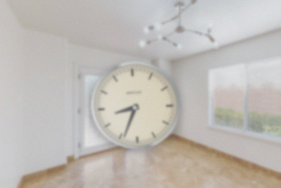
8:34
